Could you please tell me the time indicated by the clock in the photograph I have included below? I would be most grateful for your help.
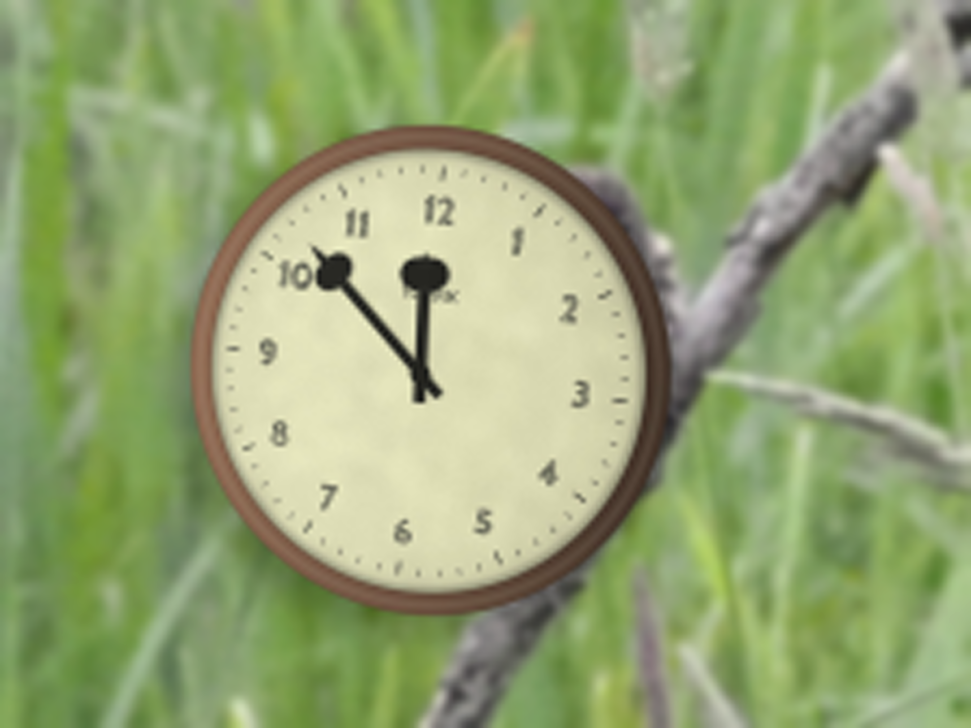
11:52
